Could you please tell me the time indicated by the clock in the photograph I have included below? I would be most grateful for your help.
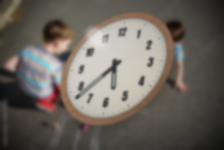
5:38
